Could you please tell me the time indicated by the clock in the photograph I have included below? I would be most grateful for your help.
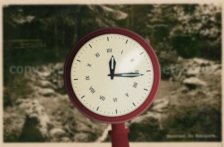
12:16
